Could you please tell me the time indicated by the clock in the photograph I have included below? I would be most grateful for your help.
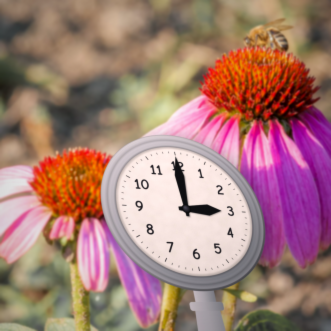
3:00
